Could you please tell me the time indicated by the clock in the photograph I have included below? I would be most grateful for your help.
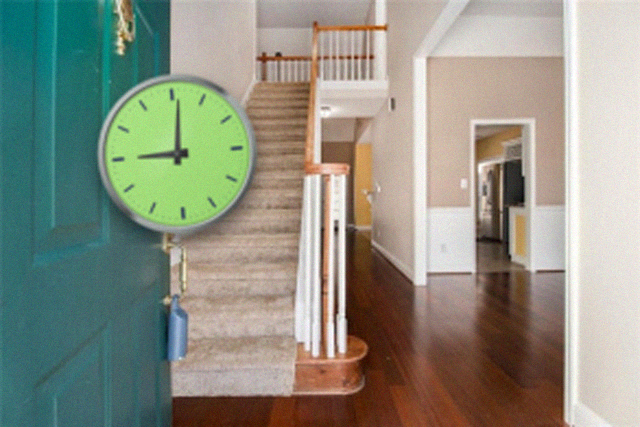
9:01
